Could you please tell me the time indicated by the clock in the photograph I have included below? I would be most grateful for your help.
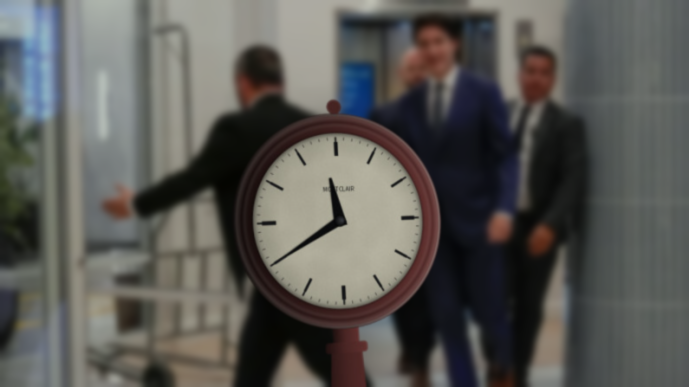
11:40
